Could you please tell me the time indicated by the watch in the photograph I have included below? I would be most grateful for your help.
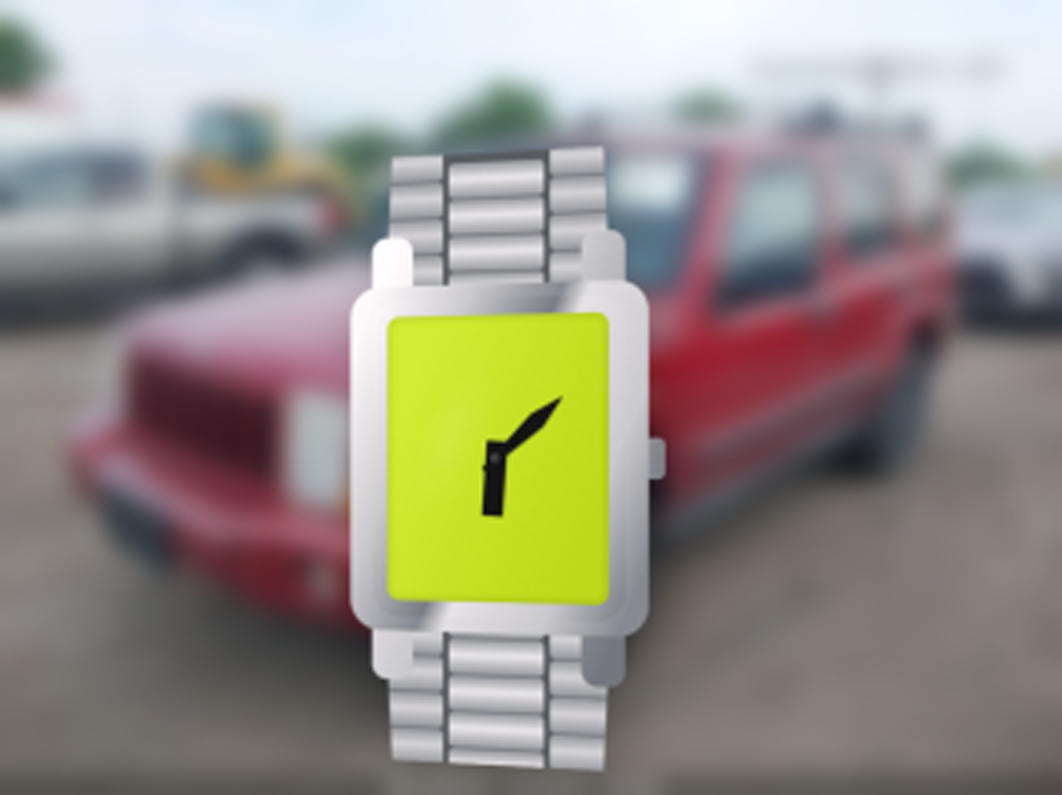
6:08
